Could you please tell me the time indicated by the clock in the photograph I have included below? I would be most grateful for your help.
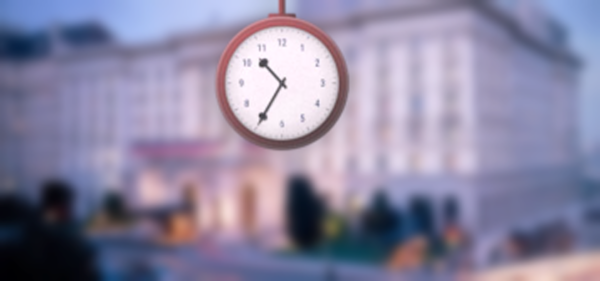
10:35
